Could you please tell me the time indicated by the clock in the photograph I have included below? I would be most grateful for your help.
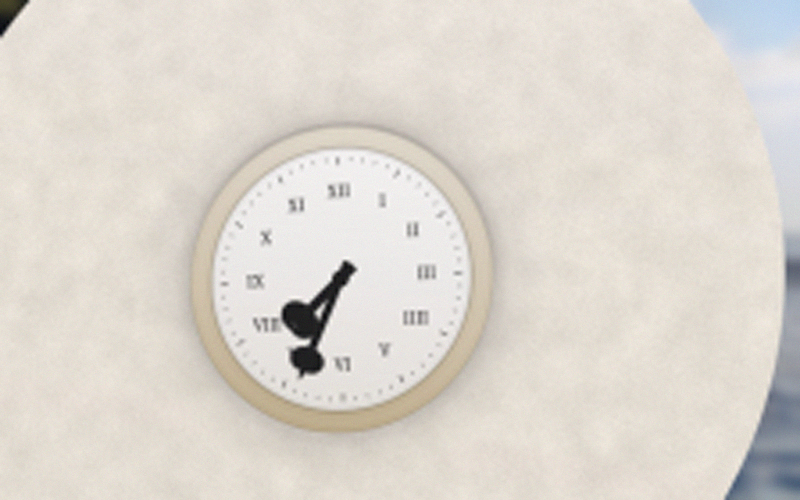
7:34
